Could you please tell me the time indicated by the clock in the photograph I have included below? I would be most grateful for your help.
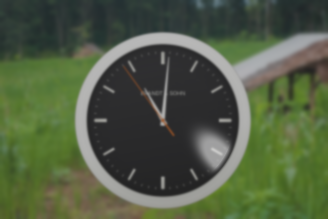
11:00:54
